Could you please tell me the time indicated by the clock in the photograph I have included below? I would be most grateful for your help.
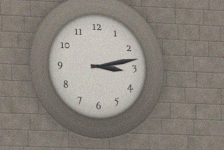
3:13
